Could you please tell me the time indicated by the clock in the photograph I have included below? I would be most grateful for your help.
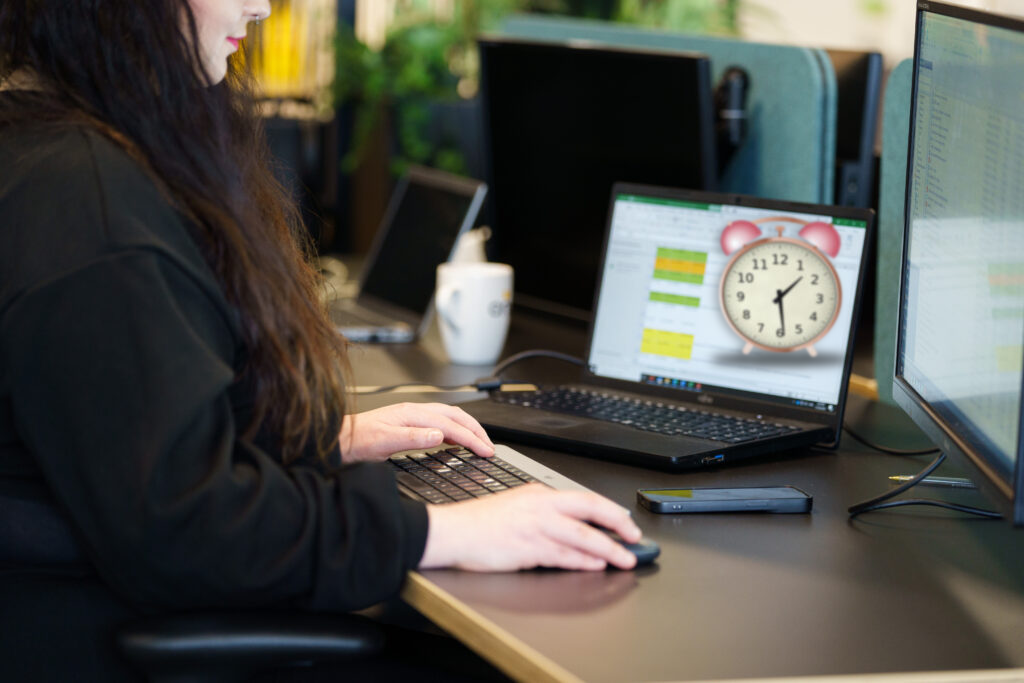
1:29
